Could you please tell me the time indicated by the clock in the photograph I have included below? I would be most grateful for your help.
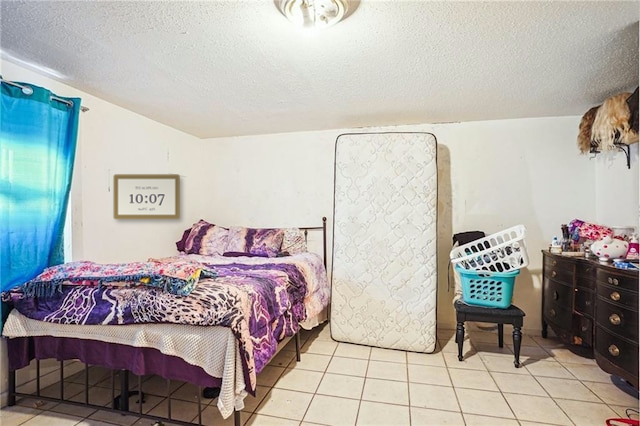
10:07
